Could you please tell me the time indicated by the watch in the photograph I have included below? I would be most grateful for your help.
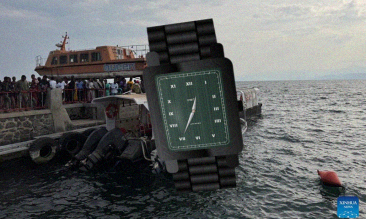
12:35
